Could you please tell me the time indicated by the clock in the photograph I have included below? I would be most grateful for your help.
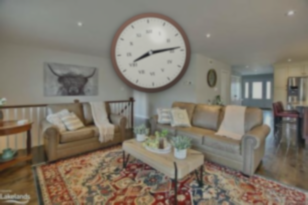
8:14
